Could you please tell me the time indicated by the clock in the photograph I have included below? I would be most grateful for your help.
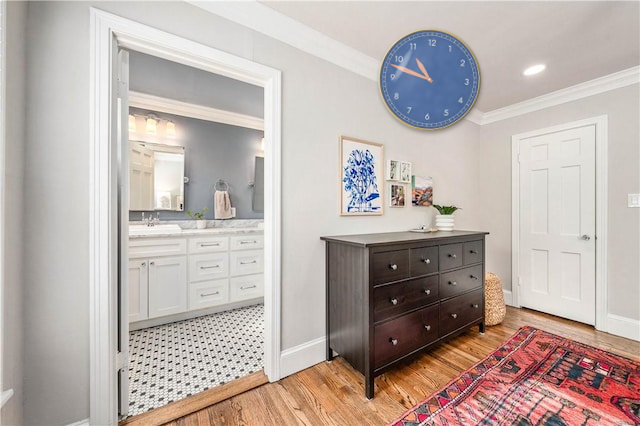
10:48
